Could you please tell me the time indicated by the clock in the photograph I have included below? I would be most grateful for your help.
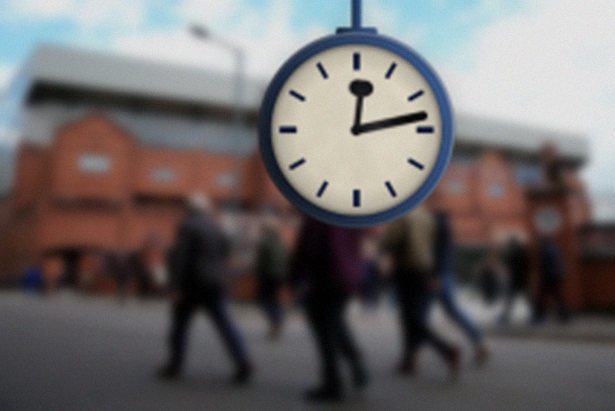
12:13
